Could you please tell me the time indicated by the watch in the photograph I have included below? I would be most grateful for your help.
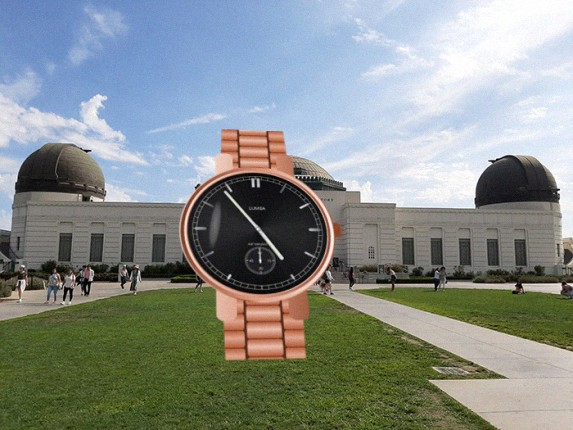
4:54
